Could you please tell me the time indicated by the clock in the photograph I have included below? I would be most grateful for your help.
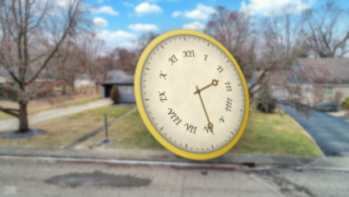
2:29
